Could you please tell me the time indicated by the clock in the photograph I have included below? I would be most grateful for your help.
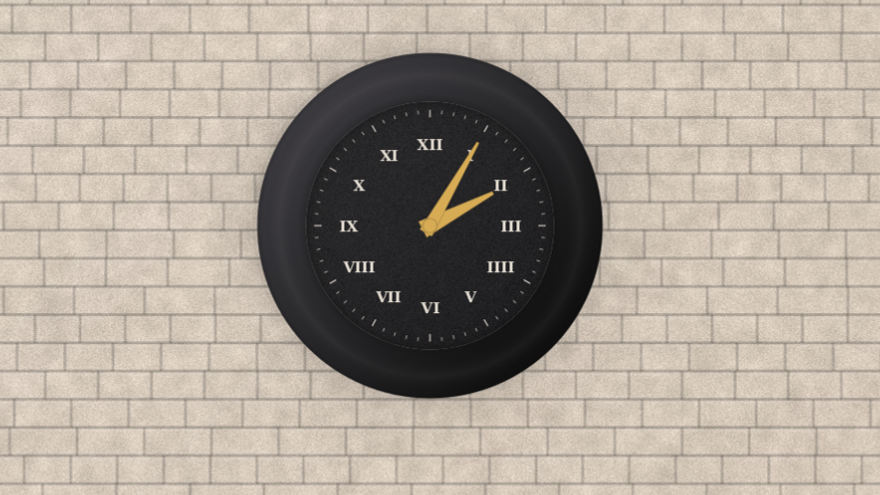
2:05
